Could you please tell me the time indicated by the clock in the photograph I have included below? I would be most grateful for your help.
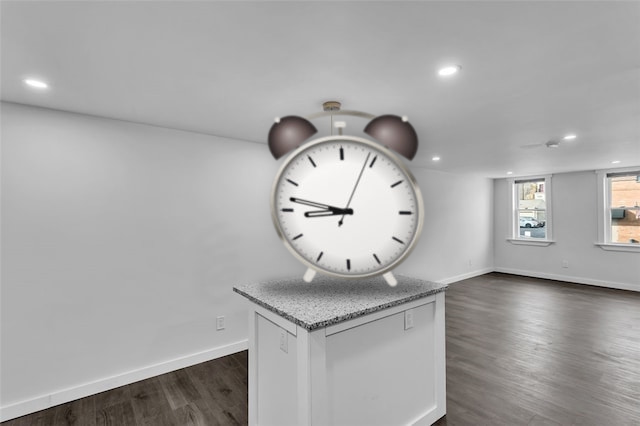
8:47:04
